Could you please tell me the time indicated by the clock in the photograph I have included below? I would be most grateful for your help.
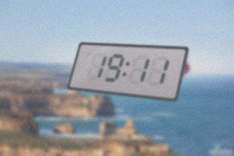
19:11
